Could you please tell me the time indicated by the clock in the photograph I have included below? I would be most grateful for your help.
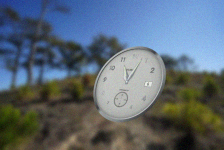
11:03
